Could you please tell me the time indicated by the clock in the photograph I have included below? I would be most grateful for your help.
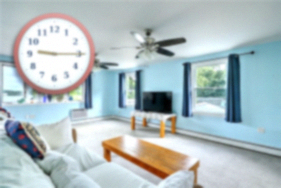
9:15
